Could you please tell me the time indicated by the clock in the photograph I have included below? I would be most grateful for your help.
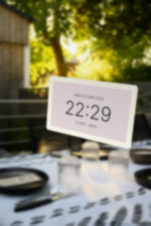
22:29
